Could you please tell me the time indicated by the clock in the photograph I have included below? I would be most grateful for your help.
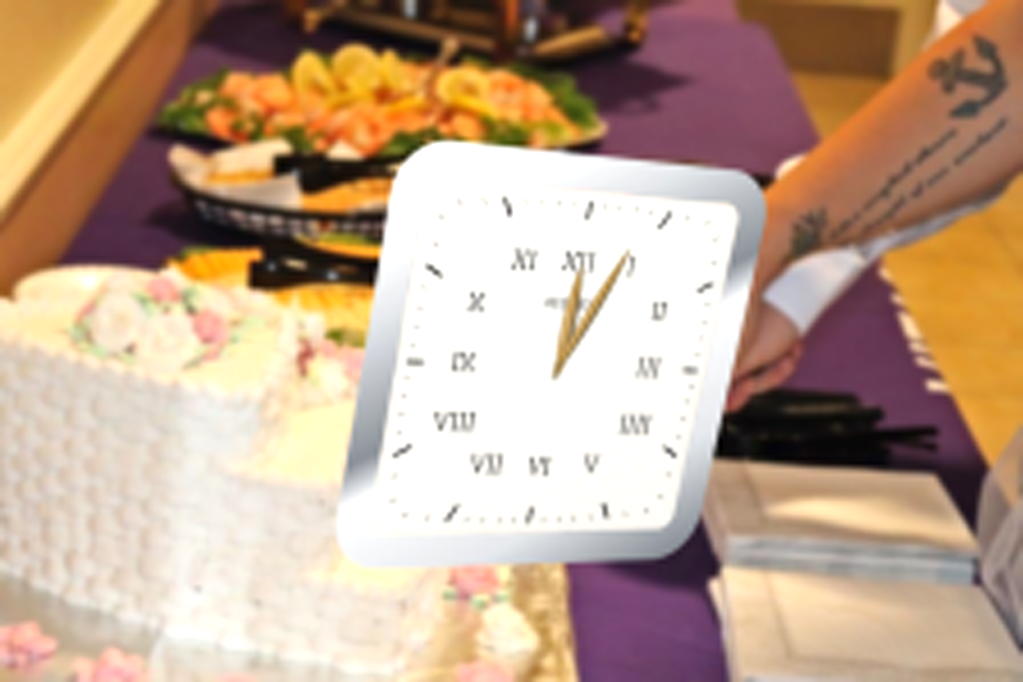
12:04
